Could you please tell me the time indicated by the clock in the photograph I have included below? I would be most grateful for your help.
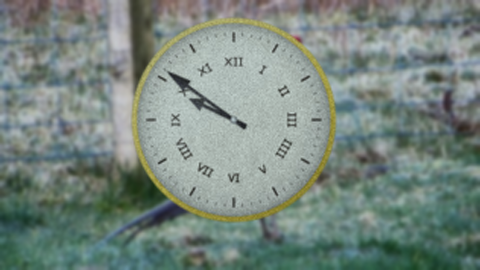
9:51
